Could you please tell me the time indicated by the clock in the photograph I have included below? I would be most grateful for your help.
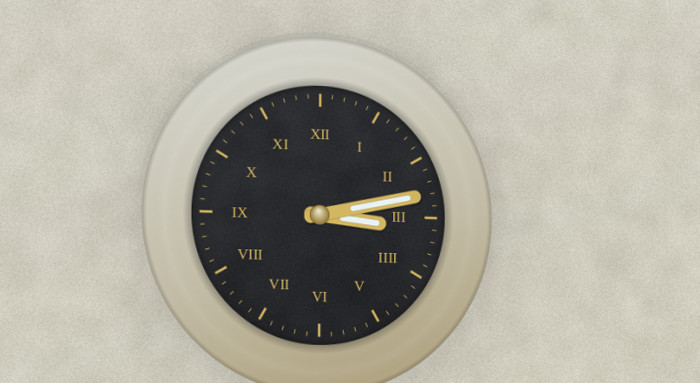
3:13
